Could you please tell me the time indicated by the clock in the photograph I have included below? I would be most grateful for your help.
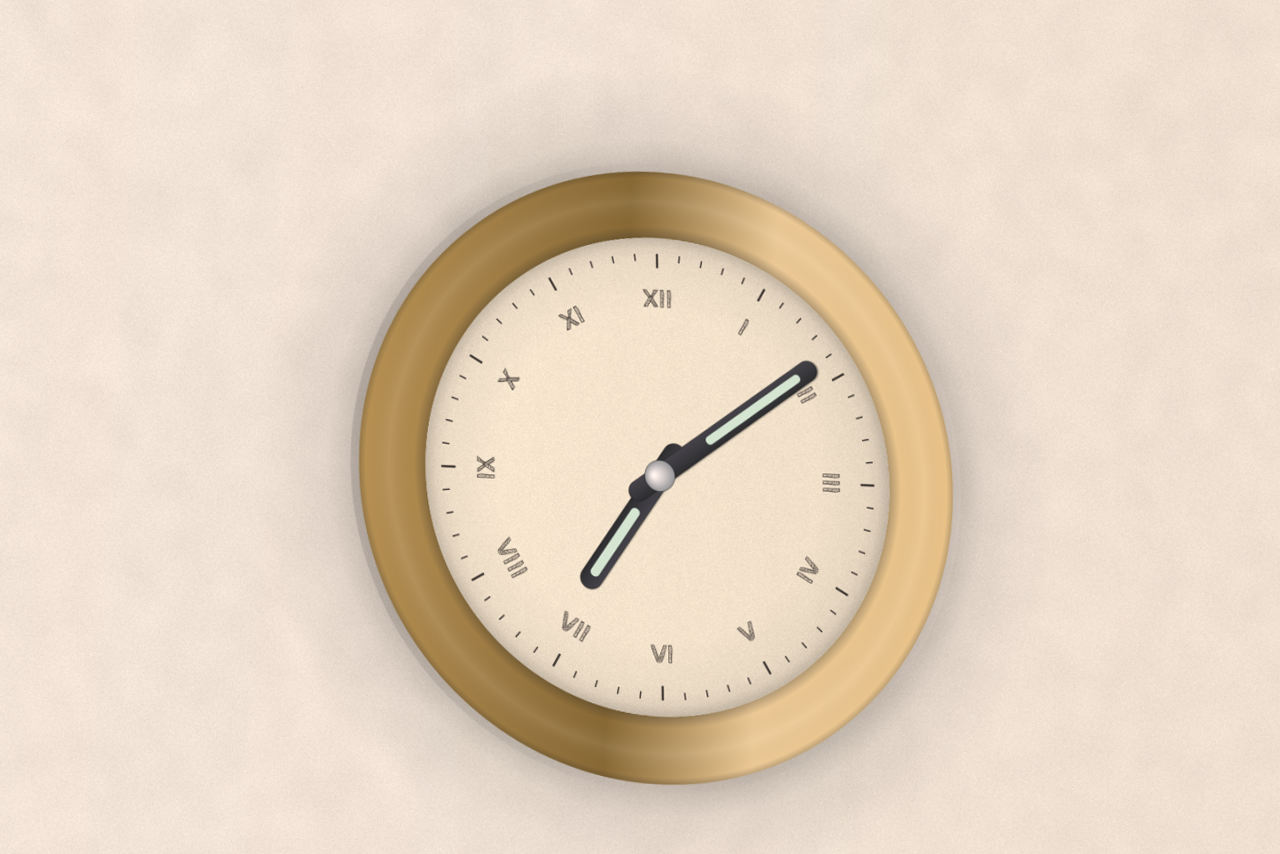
7:09
